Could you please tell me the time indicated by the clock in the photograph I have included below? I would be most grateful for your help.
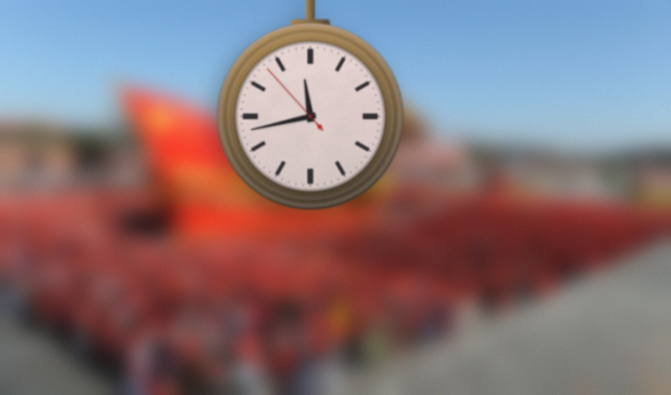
11:42:53
